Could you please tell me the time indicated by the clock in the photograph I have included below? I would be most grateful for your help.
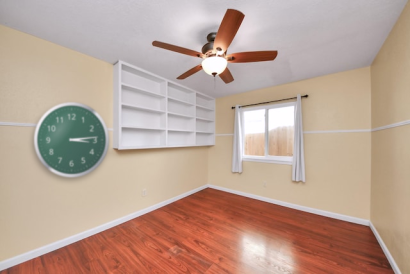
3:14
